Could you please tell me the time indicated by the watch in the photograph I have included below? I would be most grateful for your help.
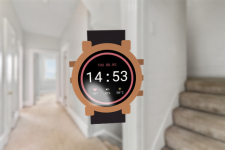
14:53
